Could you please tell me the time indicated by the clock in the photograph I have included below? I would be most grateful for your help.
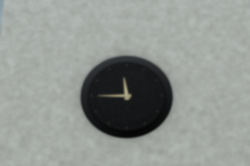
11:45
